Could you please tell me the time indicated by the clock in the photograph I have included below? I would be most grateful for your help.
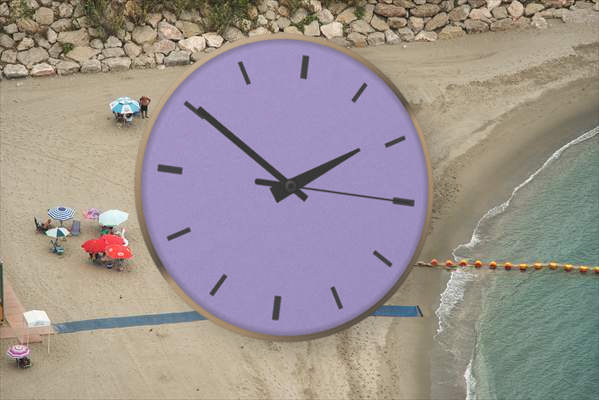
1:50:15
